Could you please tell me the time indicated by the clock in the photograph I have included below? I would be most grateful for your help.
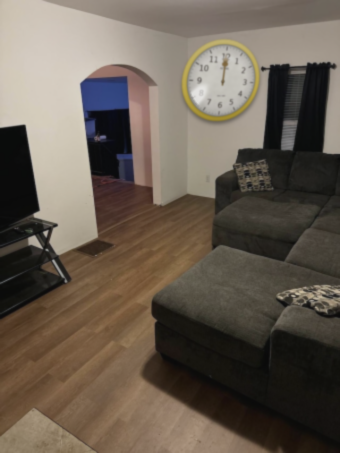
12:00
